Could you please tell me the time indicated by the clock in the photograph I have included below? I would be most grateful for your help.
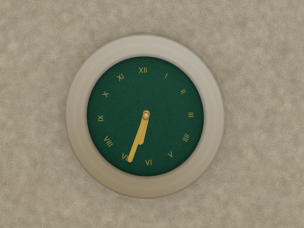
6:34
